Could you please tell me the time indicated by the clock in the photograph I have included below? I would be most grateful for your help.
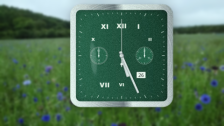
5:26
